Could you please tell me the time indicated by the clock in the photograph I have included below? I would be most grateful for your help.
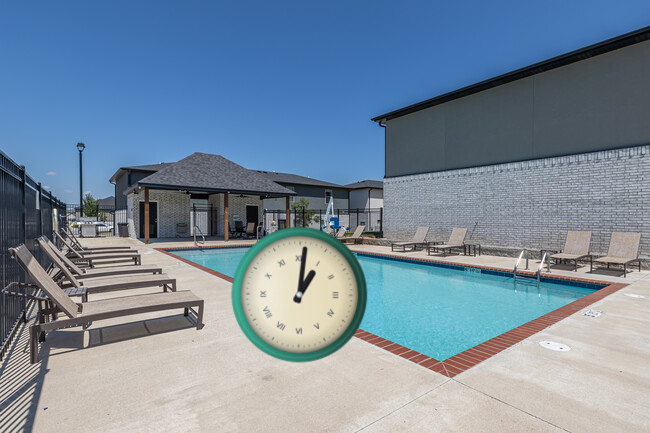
1:01
